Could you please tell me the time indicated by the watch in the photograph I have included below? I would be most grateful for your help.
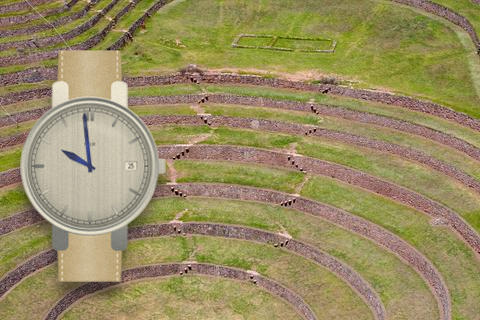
9:59
